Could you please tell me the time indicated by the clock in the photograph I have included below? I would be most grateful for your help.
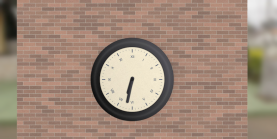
6:32
